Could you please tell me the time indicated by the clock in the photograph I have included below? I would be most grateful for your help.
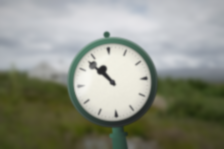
10:53
